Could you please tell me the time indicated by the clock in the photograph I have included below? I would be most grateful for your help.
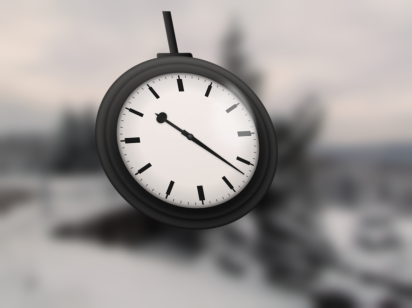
10:22
